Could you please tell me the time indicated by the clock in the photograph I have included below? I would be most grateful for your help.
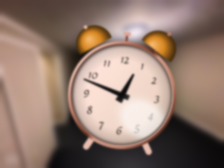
12:48
